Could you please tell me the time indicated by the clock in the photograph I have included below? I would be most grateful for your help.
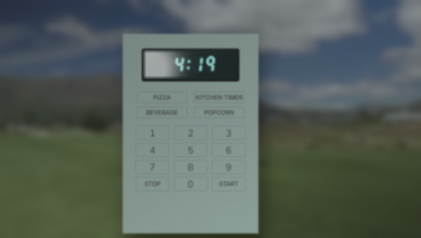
4:19
